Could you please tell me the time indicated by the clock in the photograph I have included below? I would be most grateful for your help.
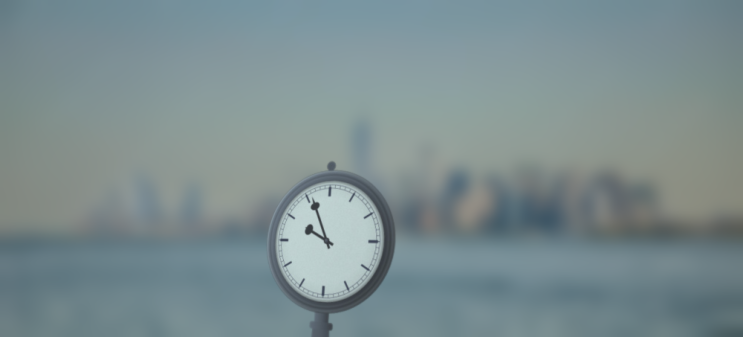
9:56
